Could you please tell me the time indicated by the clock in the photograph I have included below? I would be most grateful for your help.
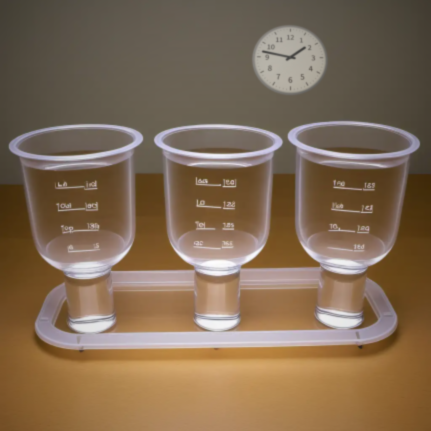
1:47
